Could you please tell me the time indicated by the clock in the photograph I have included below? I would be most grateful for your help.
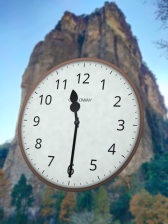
11:30
